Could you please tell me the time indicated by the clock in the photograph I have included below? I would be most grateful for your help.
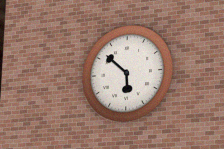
5:52
